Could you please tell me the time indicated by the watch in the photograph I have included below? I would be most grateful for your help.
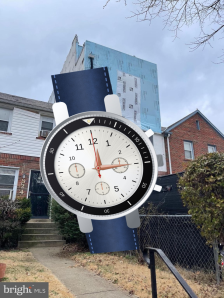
12:15
